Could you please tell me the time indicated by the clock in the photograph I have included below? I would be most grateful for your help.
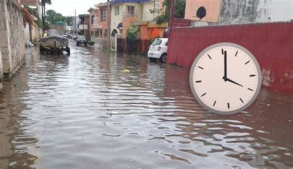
4:01
